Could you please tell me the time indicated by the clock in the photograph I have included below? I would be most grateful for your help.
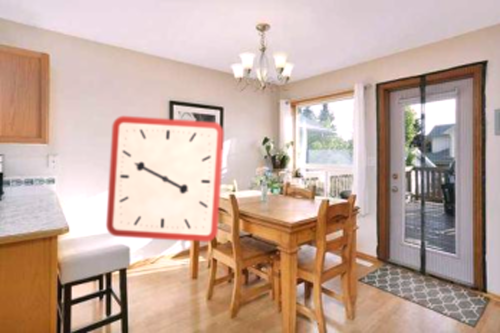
3:49
